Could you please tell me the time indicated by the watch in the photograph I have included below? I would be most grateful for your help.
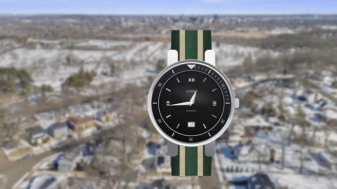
12:44
